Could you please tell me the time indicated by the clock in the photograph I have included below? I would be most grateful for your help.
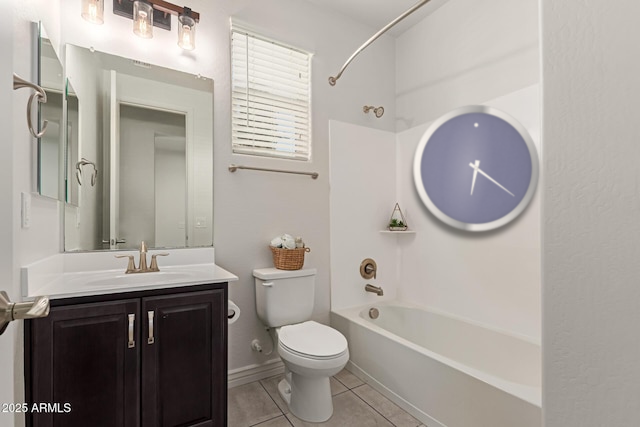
6:21
